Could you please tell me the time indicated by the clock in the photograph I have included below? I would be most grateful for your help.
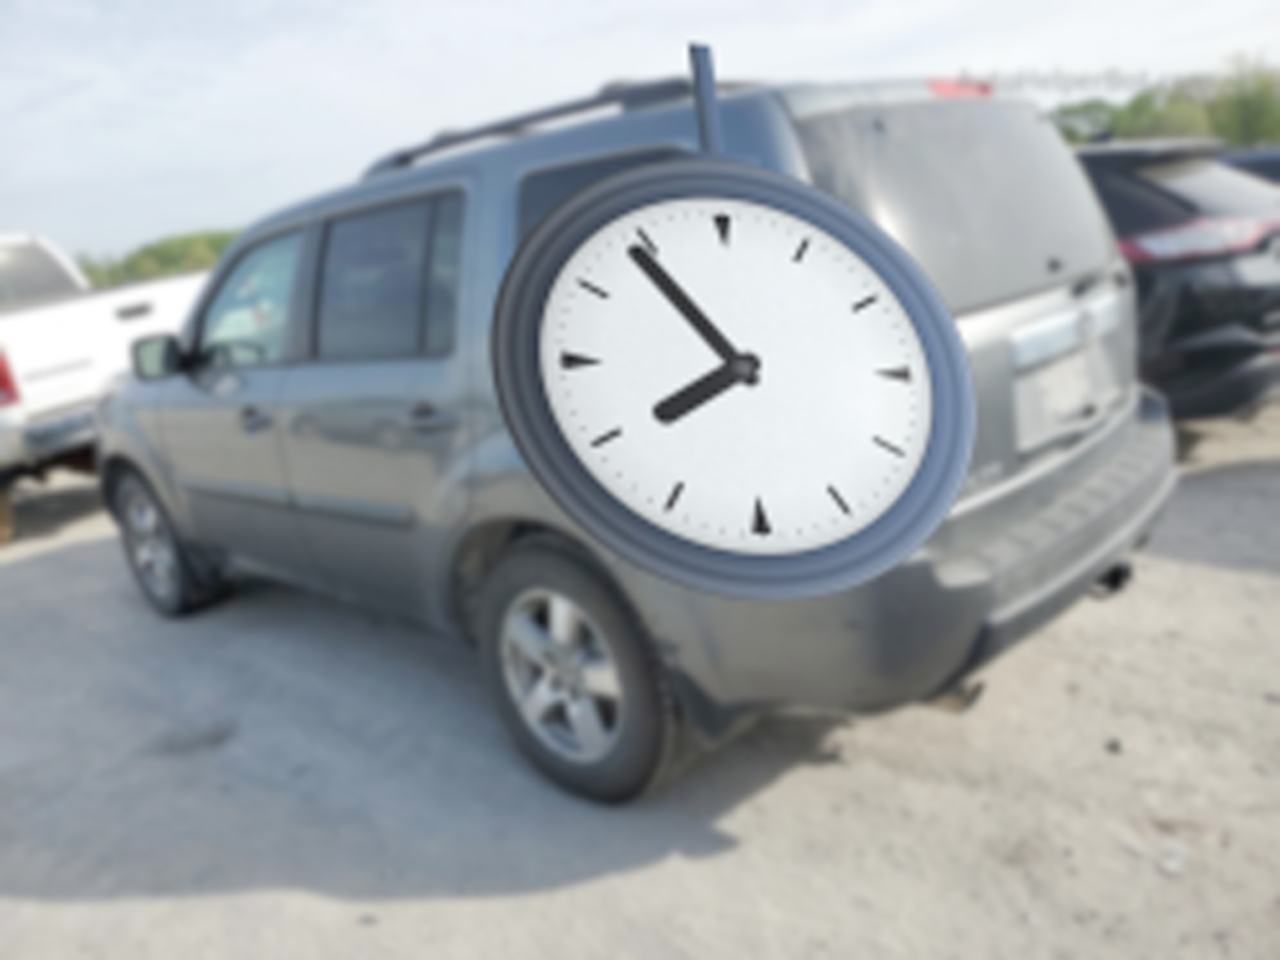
7:54
